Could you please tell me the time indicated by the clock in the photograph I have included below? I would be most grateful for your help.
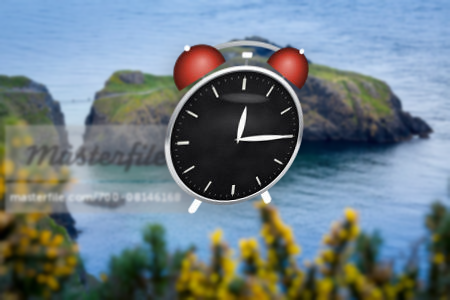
12:15
